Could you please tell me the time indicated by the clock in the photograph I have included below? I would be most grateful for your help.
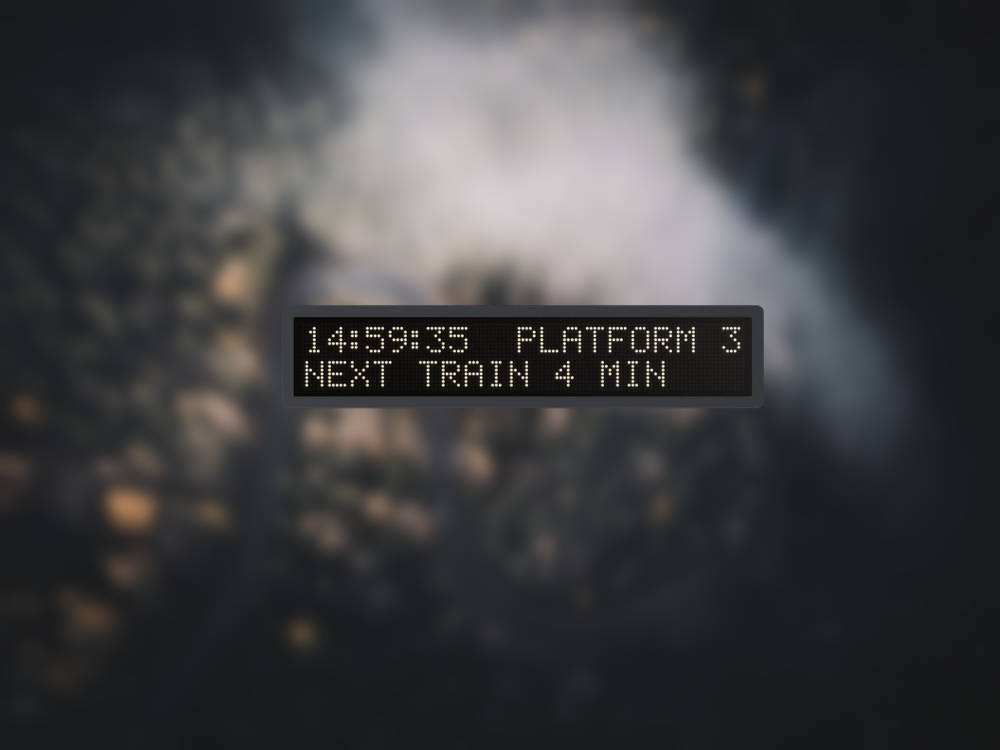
14:59:35
